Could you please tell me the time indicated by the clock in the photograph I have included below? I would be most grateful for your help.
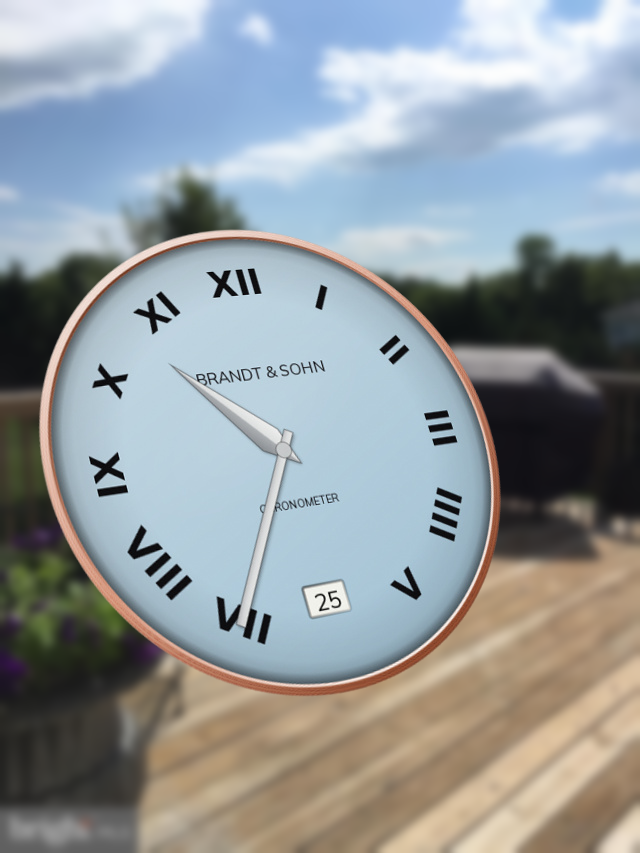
10:35
